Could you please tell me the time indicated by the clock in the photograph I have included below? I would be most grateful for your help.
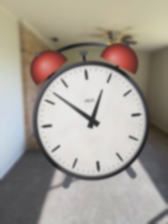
12:52
